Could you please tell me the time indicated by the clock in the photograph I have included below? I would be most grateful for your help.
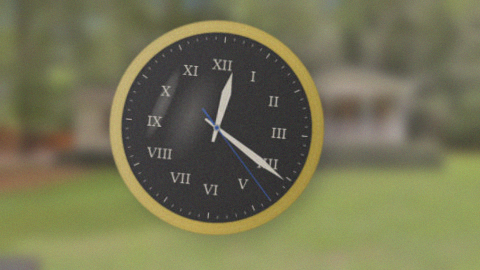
12:20:23
